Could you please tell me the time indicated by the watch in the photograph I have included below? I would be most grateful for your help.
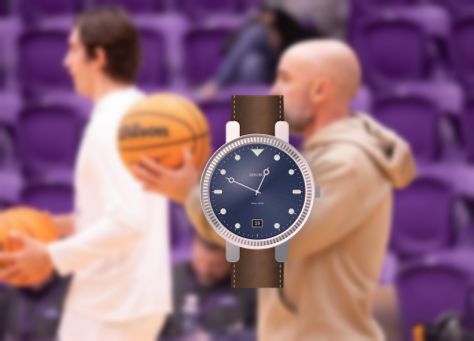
12:49
